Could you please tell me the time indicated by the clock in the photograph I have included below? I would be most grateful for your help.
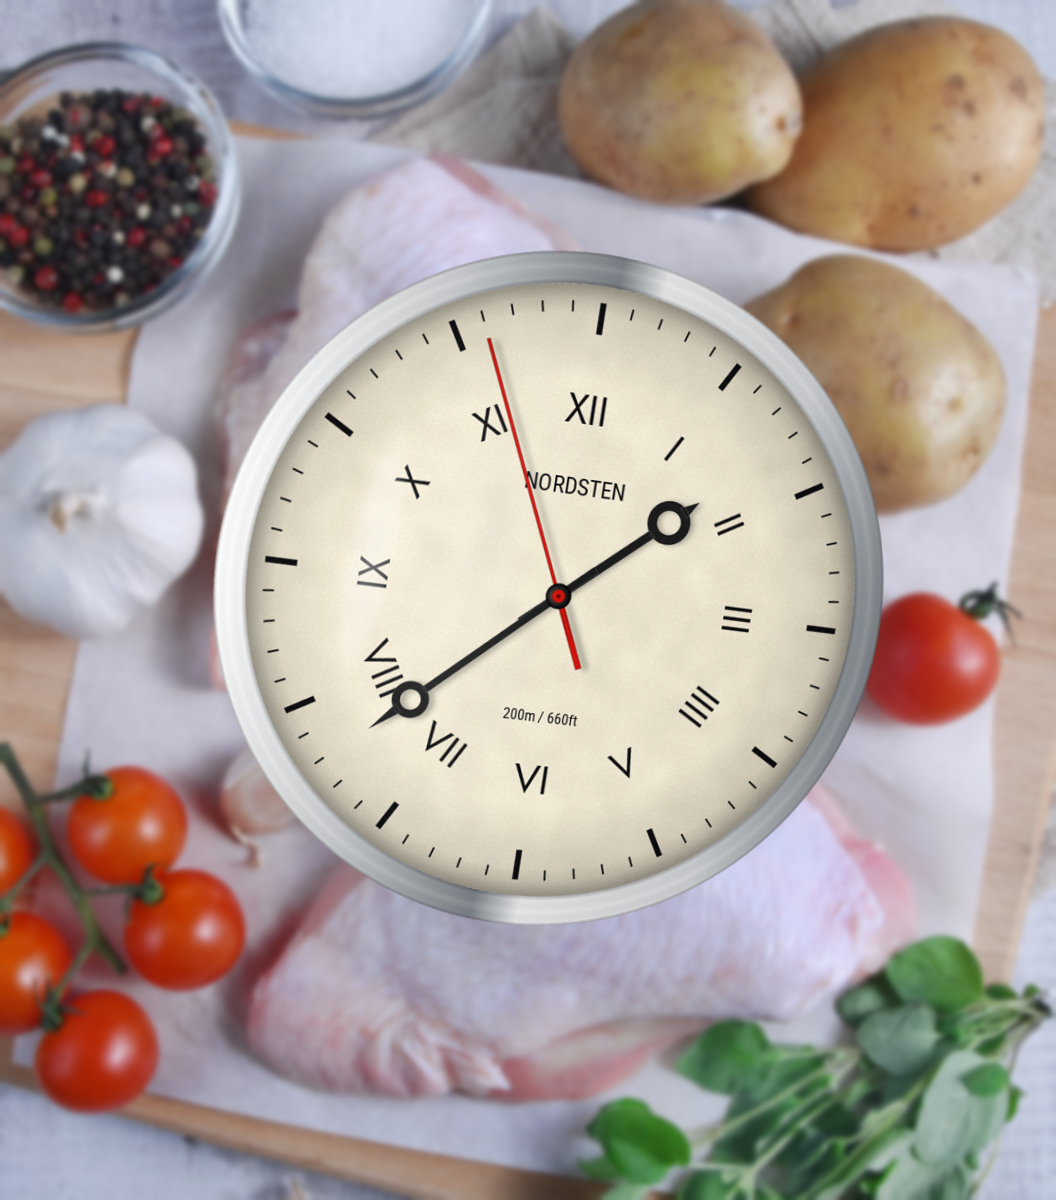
1:37:56
